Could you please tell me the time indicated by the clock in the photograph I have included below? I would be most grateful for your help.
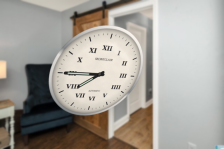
7:45
